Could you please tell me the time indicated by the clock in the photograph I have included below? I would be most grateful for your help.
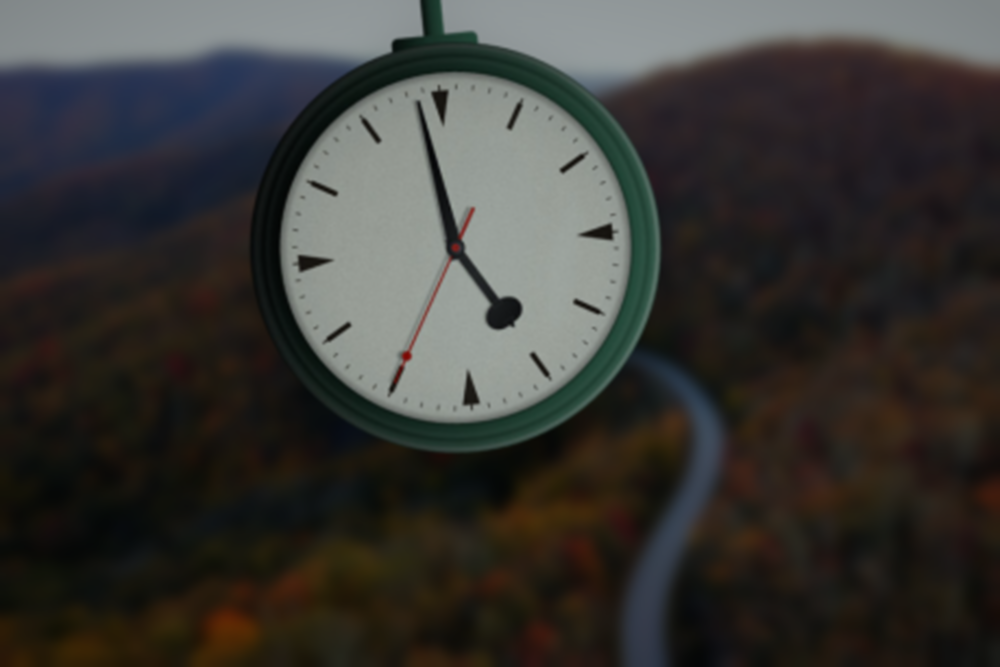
4:58:35
